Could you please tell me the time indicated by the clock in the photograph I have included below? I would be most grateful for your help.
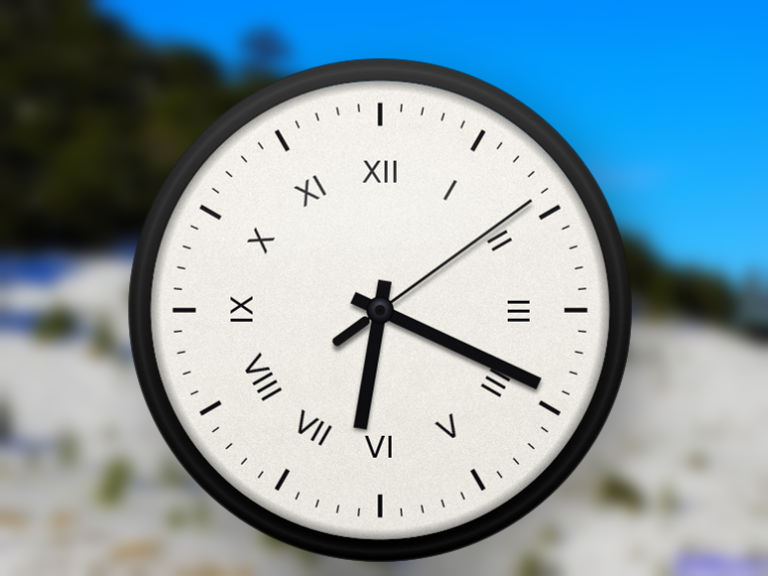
6:19:09
